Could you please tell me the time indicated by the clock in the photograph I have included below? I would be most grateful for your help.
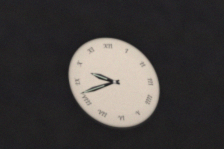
9:42
